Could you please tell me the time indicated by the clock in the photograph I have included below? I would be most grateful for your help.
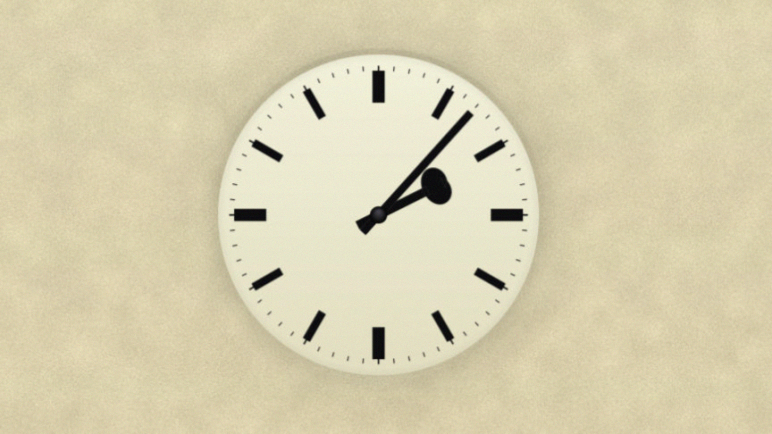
2:07
